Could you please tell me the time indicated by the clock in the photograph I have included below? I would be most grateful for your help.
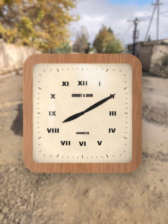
8:10
